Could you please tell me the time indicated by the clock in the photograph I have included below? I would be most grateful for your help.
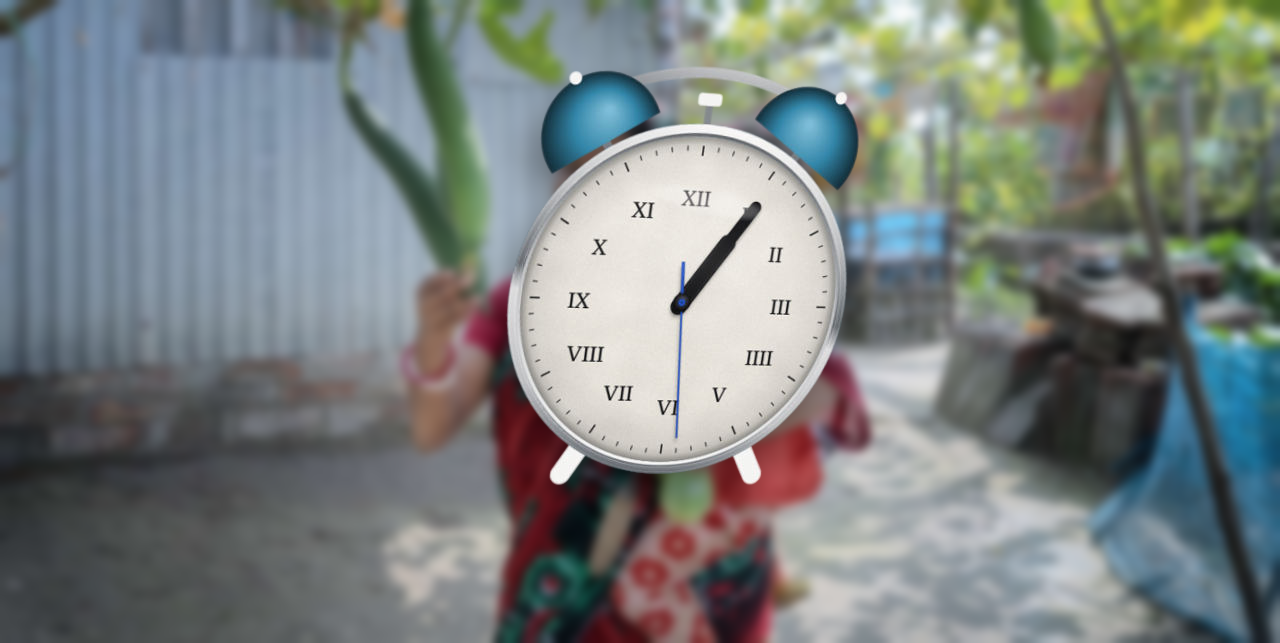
1:05:29
